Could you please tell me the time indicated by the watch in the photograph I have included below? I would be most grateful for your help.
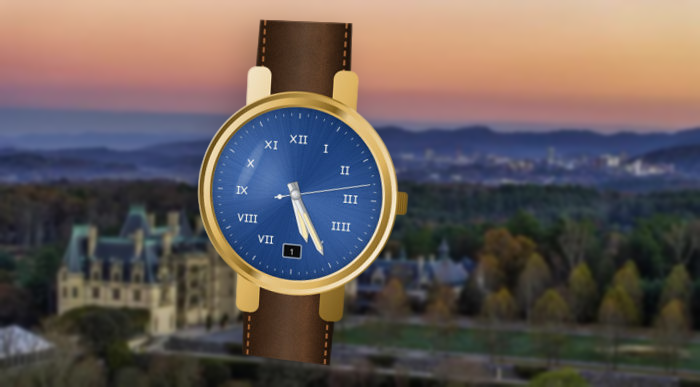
5:25:13
